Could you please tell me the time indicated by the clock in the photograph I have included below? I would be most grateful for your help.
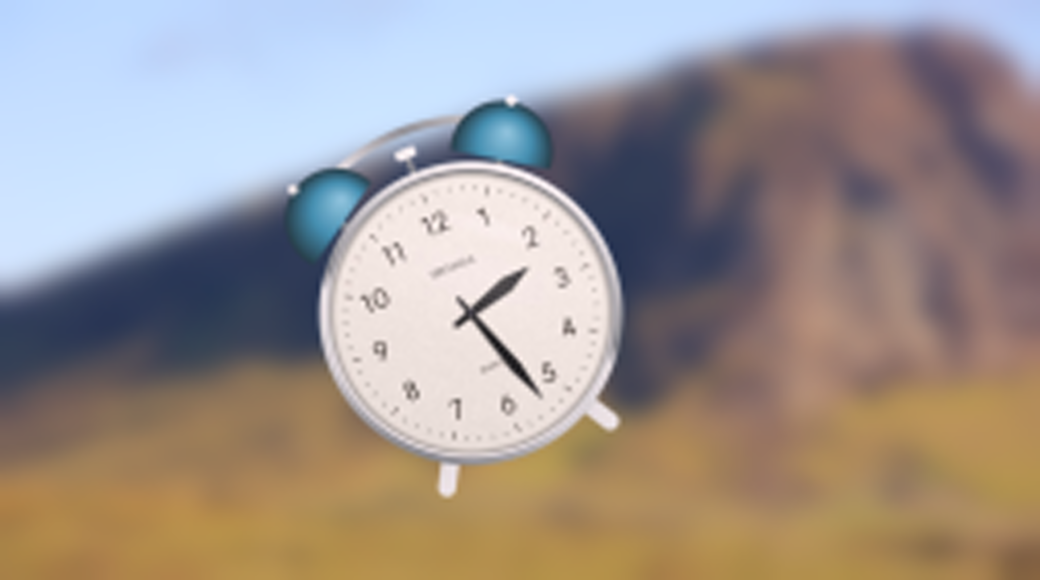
2:27
